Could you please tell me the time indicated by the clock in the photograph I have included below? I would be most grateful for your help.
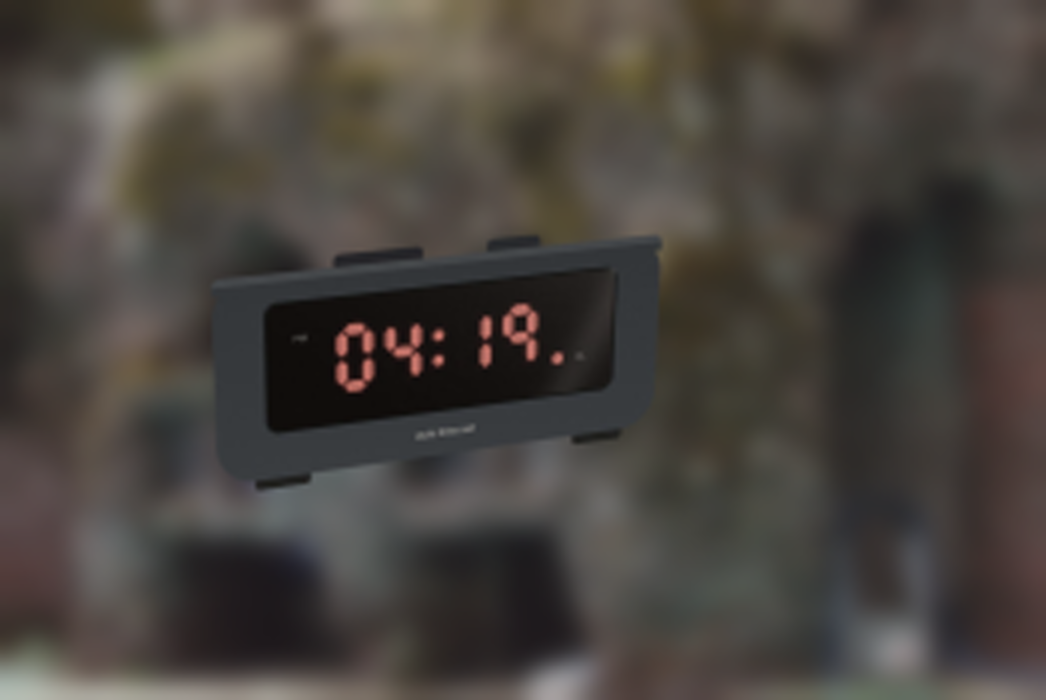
4:19
